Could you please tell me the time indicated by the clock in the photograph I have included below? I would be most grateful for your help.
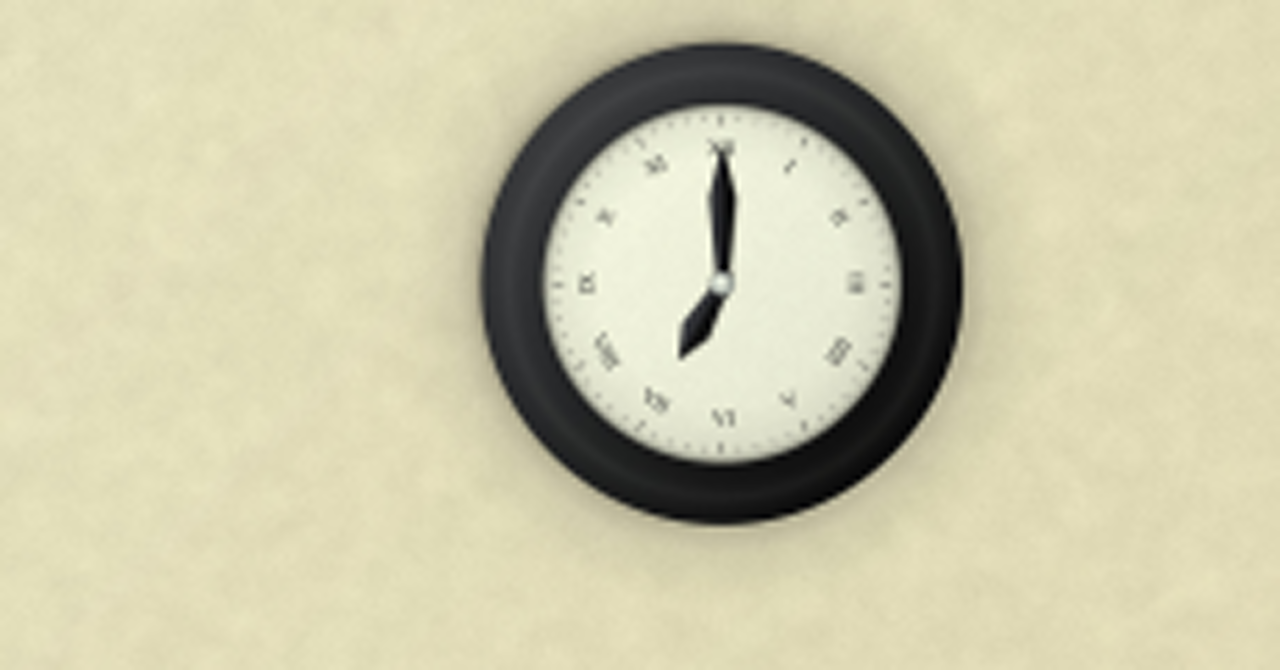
7:00
